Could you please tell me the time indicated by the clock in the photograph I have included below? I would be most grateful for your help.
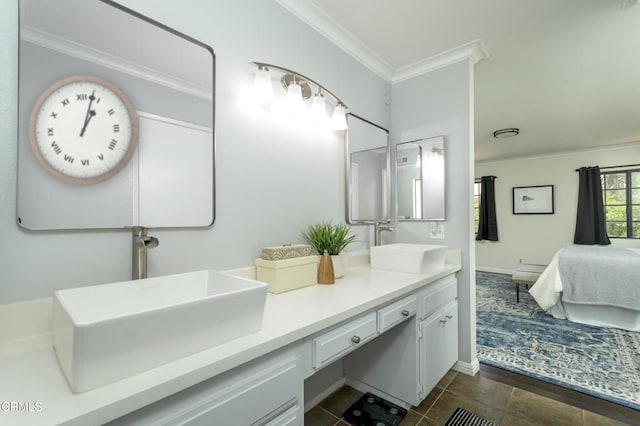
1:03
